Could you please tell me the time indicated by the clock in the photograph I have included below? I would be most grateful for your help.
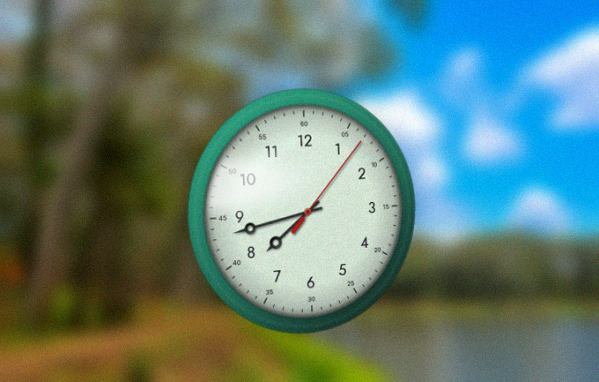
7:43:07
